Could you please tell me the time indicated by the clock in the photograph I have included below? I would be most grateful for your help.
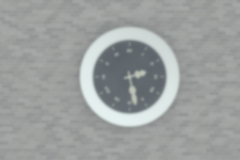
2:28
